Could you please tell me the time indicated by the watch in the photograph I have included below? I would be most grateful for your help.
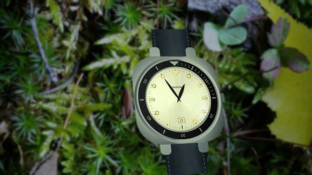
12:55
